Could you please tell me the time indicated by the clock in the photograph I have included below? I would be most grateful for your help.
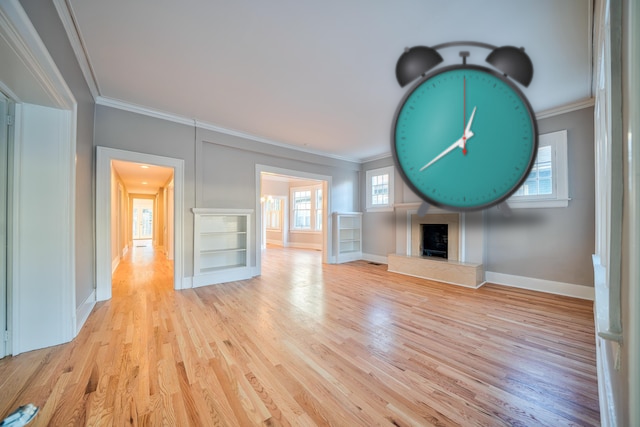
12:39:00
